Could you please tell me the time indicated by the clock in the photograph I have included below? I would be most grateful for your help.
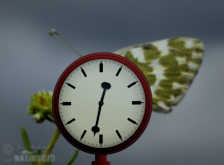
12:32
